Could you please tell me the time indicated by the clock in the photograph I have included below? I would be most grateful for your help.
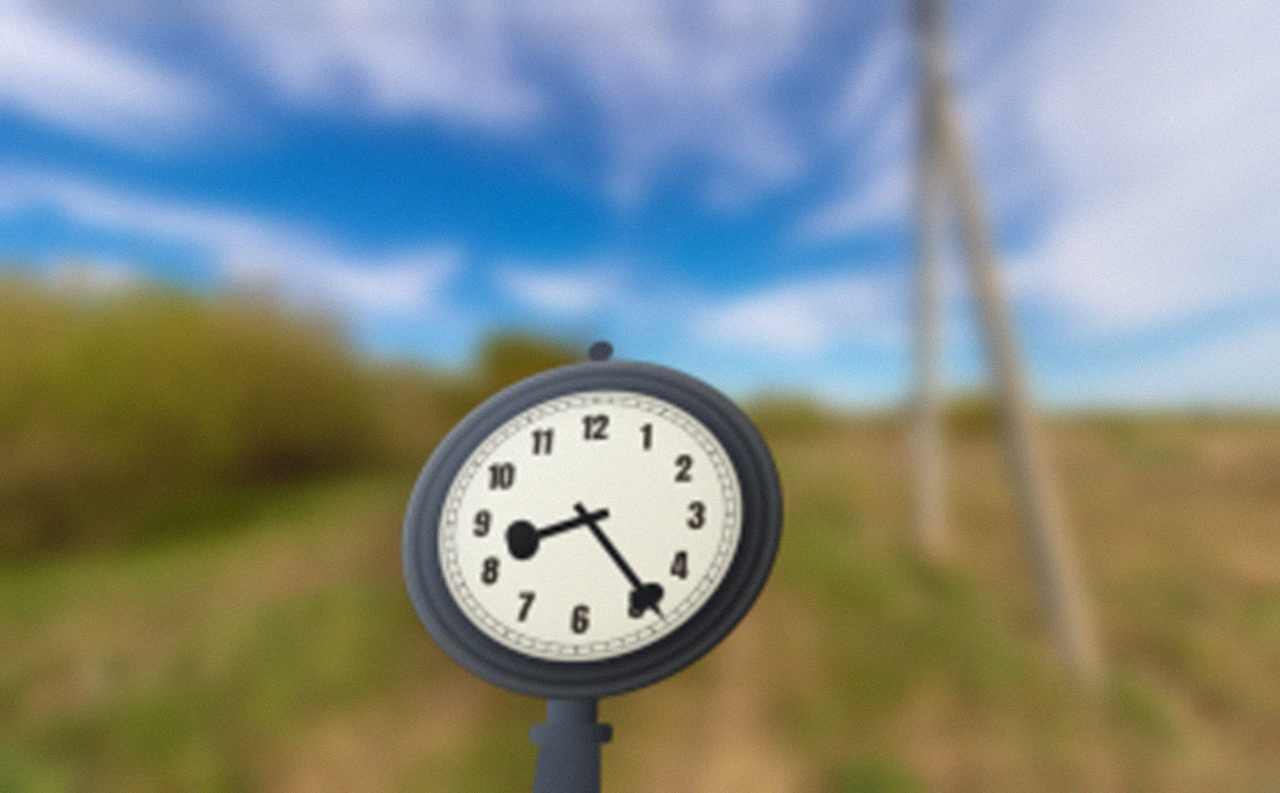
8:24
